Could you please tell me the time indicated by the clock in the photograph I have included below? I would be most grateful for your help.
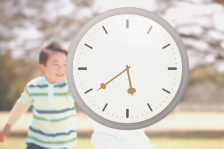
5:39
